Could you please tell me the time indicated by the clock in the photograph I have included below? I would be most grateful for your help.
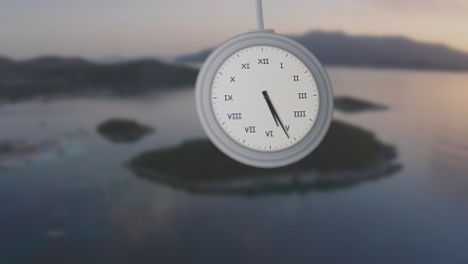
5:26
